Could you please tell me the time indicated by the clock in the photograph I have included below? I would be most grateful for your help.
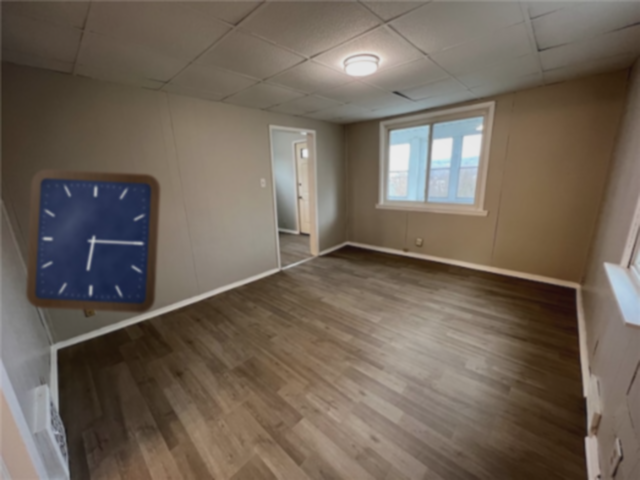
6:15
